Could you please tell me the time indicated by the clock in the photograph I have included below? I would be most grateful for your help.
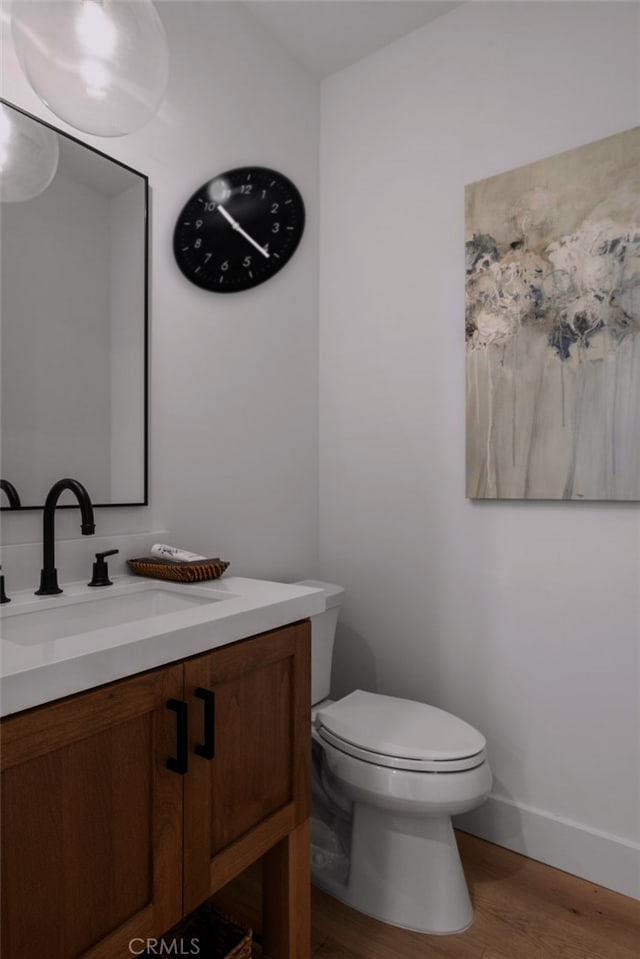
10:21
